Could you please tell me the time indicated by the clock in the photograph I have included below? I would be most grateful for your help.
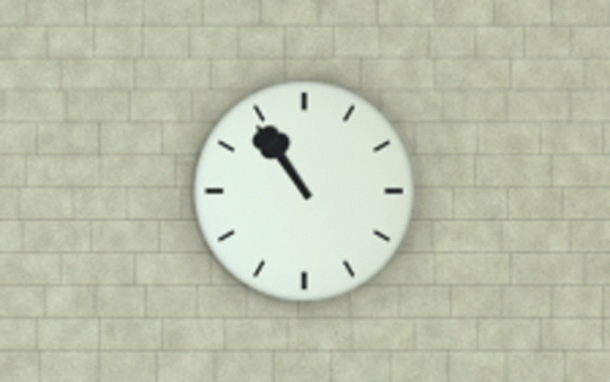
10:54
